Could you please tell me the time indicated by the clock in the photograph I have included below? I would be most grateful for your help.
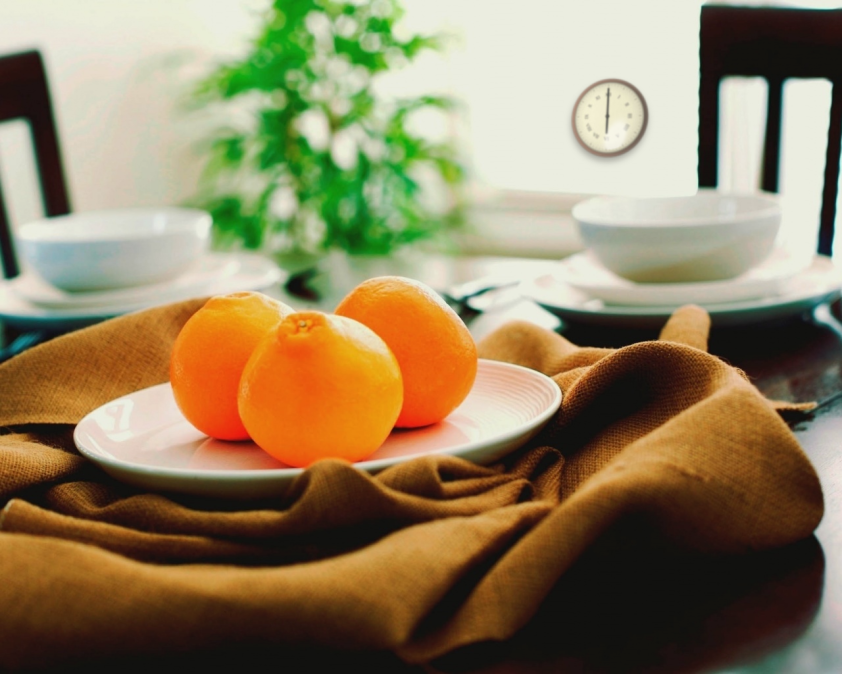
6:00
